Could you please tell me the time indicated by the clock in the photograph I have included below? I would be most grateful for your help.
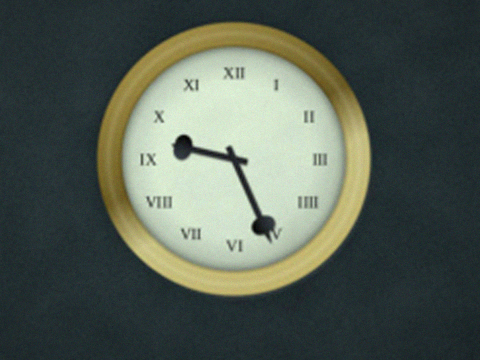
9:26
